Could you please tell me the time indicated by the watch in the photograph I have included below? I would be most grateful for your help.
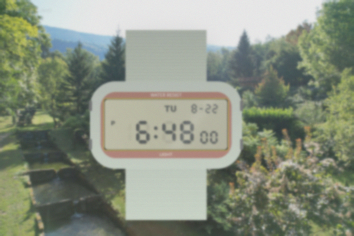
6:48:00
